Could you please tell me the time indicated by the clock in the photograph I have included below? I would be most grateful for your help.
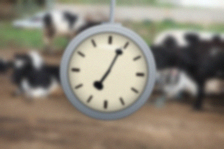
7:04
